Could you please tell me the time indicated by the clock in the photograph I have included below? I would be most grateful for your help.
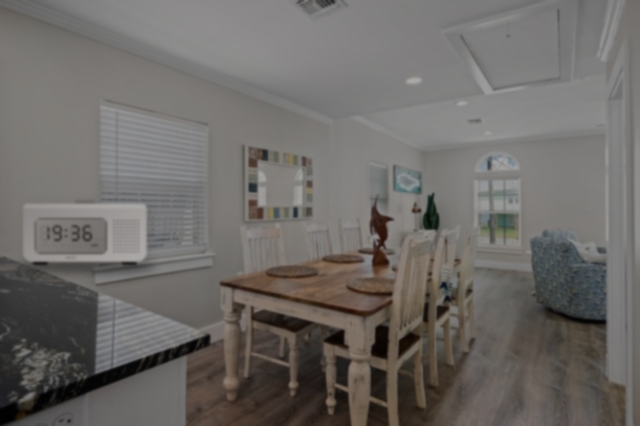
19:36
